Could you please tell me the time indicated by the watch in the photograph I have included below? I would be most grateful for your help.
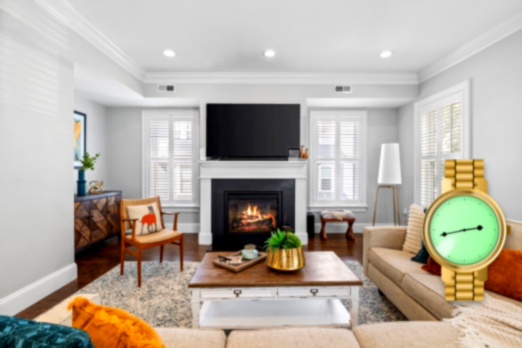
2:43
